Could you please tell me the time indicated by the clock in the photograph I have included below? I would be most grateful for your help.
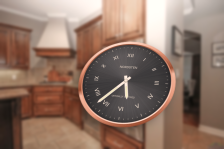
5:37
